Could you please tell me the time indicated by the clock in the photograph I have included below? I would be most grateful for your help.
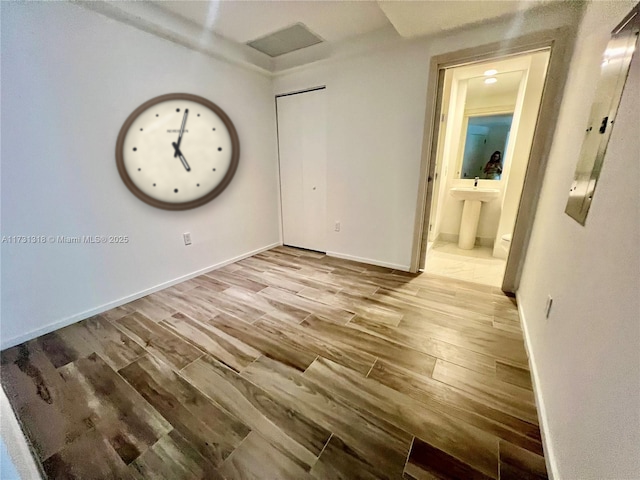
5:02
